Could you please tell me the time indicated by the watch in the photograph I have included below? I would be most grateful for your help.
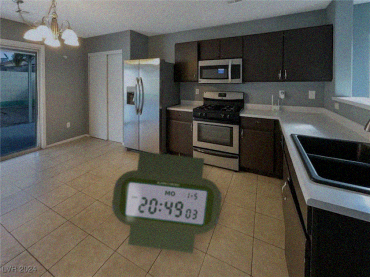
20:49:03
